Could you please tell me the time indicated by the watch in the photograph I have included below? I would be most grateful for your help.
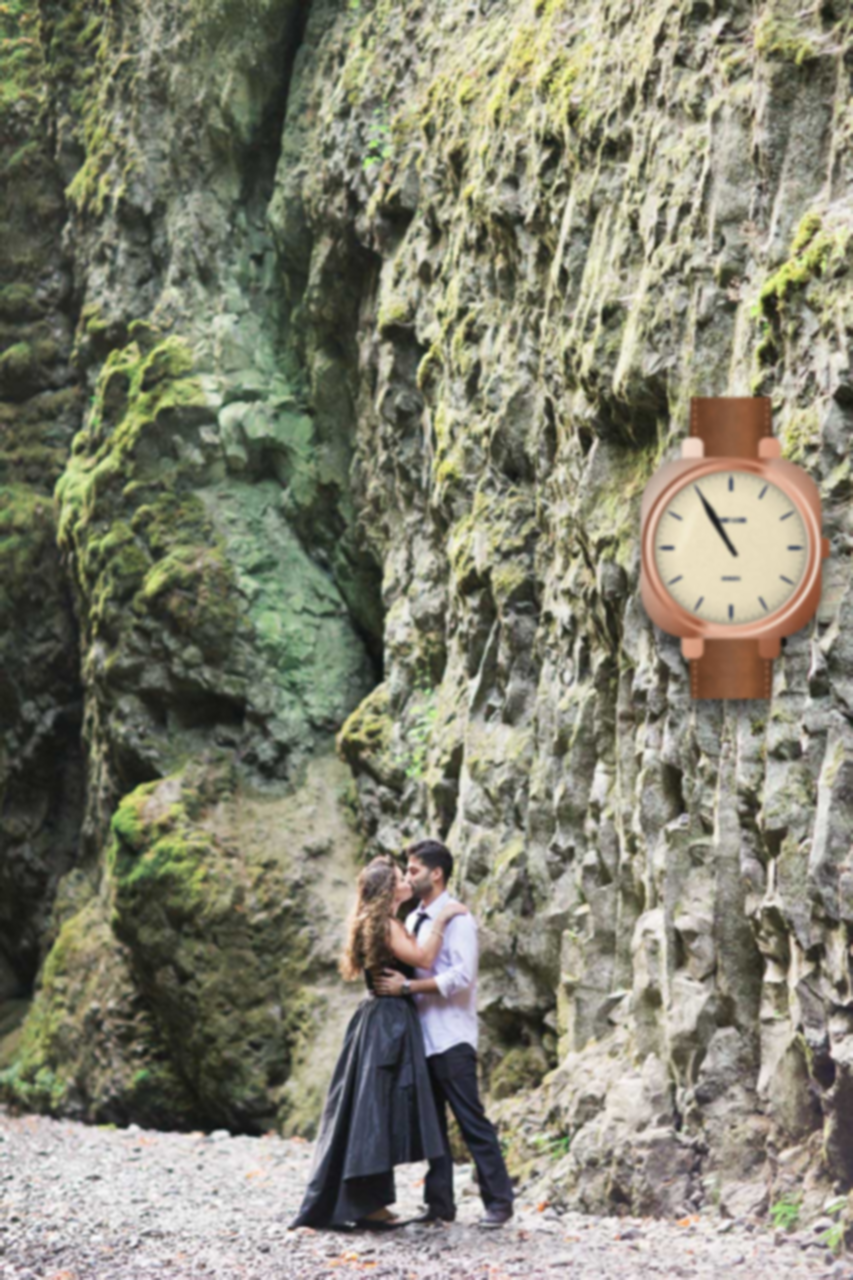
10:55
